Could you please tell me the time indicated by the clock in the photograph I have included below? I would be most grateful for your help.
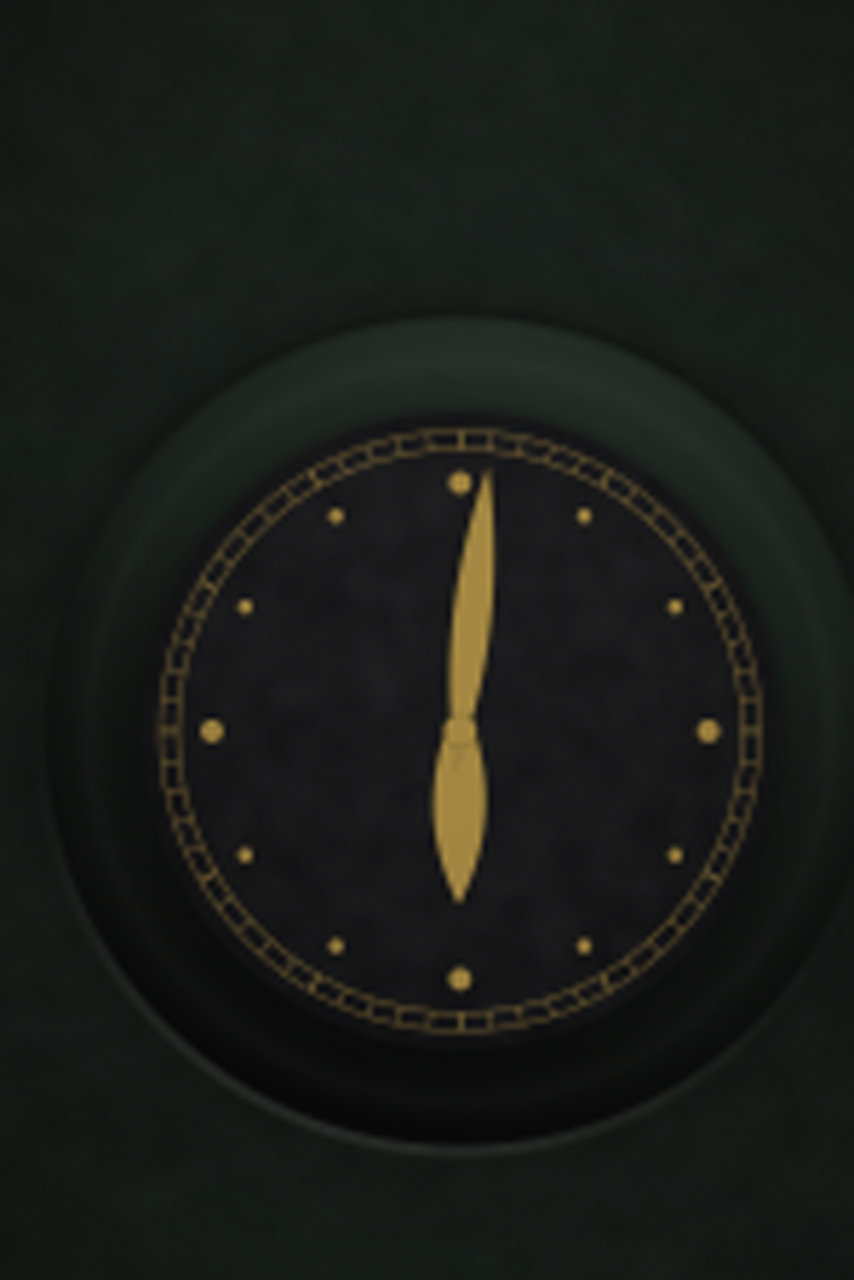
6:01
